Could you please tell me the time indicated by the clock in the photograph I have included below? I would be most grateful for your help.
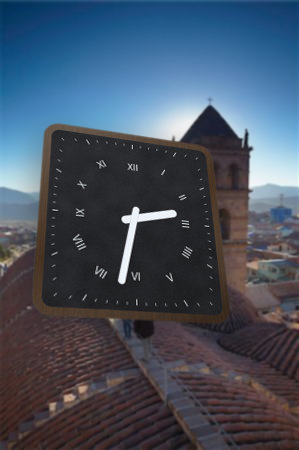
2:32
